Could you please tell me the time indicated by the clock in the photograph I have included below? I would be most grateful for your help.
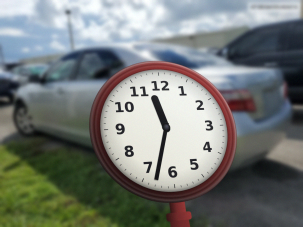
11:33
